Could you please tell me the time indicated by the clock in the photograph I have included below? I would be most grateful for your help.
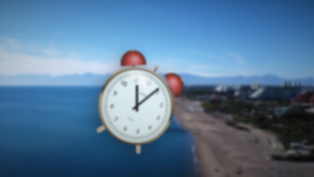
11:04
